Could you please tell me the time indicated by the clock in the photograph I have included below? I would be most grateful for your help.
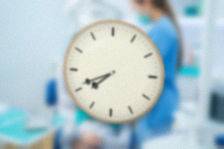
7:41
